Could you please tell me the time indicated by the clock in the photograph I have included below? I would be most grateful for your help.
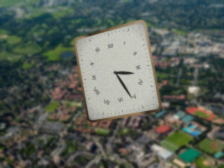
3:26
